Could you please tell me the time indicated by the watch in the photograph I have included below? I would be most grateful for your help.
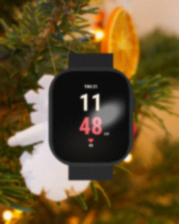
11:48
